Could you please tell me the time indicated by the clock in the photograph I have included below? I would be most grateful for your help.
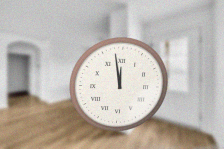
11:58
